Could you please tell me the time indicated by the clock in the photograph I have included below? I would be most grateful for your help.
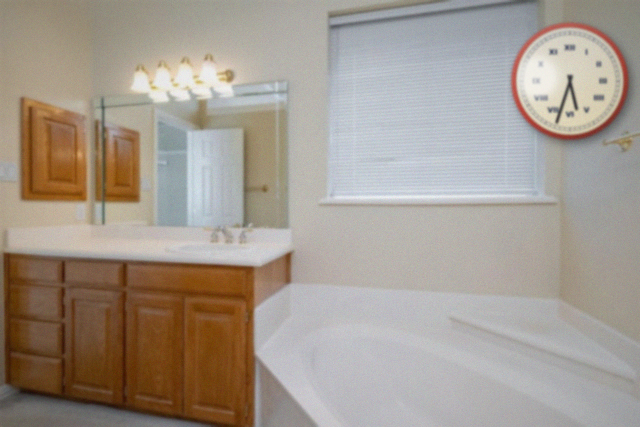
5:33
